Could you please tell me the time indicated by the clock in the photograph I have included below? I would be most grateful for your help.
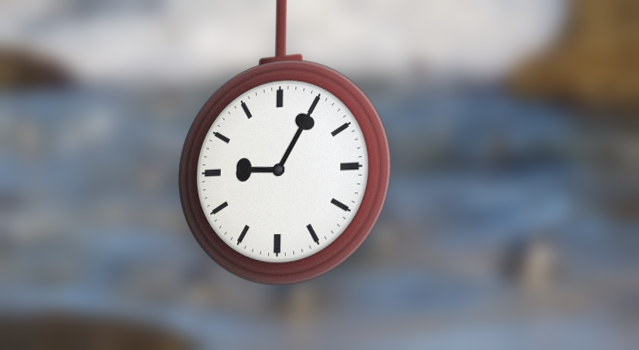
9:05
